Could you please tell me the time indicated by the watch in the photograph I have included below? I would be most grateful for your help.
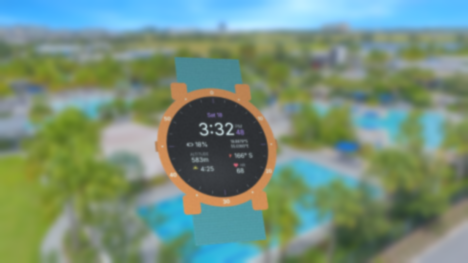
3:32
